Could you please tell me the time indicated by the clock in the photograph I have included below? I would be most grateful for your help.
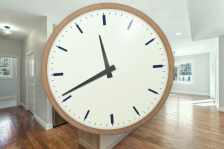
11:41
